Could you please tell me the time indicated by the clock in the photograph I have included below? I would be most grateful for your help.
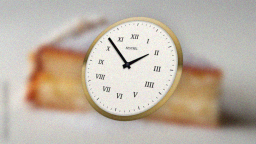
1:52
